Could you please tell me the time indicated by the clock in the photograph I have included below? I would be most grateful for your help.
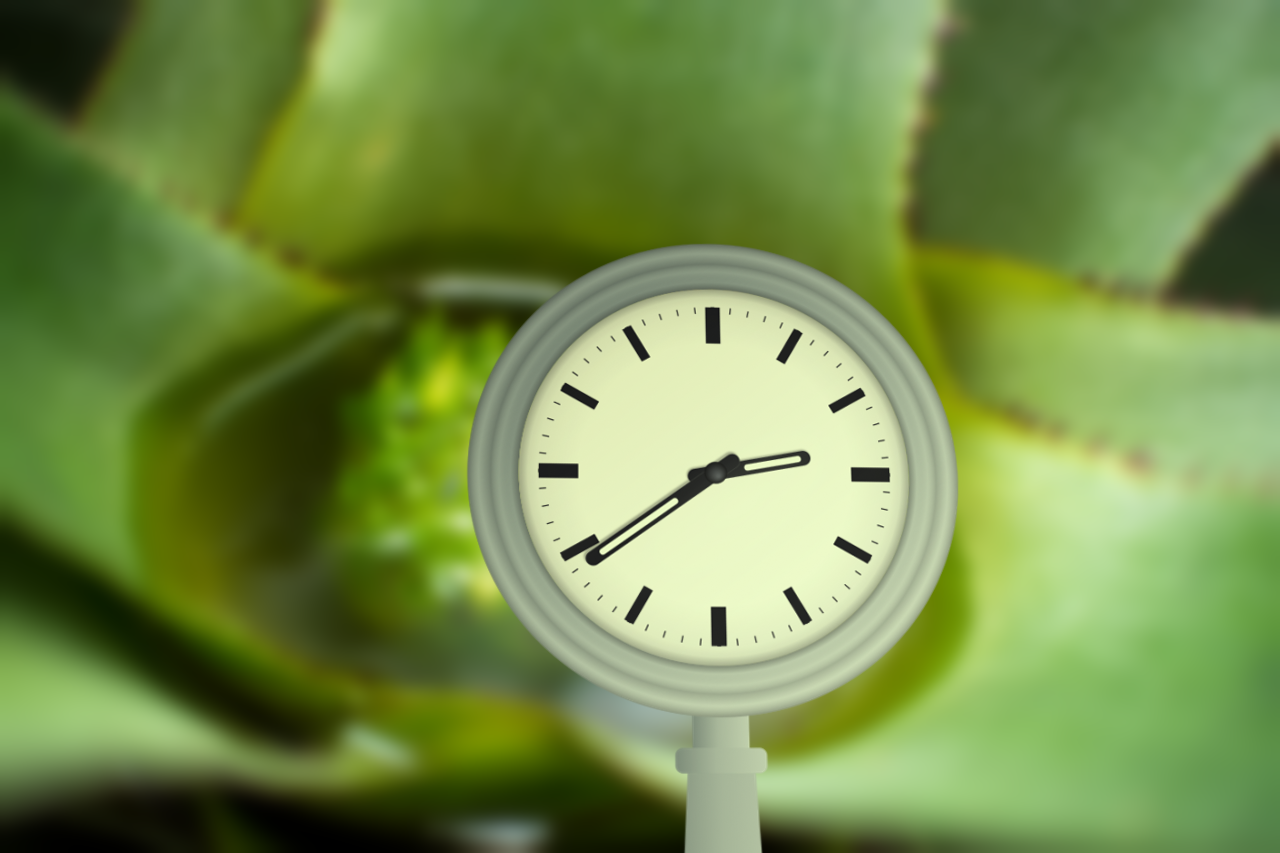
2:39
